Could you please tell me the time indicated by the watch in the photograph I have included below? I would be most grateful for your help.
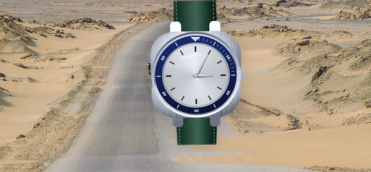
3:05
